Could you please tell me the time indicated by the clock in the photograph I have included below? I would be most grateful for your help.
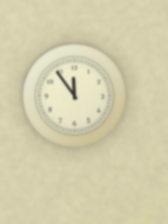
11:54
